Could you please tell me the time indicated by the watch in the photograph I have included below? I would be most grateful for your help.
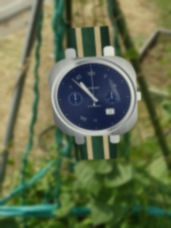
10:53
